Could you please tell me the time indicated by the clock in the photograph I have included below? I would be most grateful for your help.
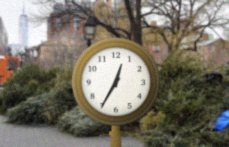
12:35
